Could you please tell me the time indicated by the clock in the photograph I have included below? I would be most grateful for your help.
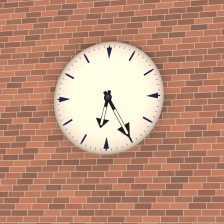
6:25
